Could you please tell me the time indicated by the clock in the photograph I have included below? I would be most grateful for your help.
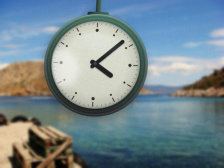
4:08
